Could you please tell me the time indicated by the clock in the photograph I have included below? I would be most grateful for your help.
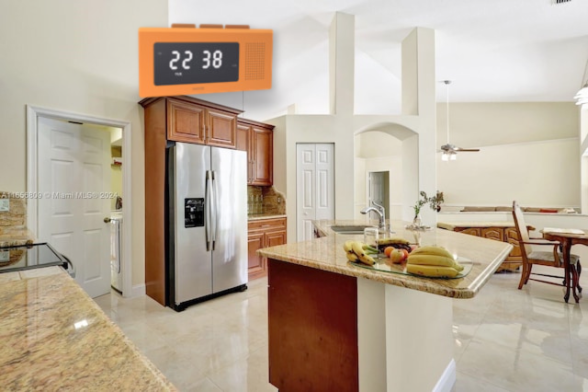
22:38
